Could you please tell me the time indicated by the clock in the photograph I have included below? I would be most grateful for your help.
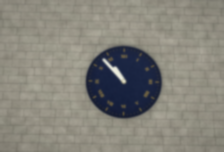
10:53
